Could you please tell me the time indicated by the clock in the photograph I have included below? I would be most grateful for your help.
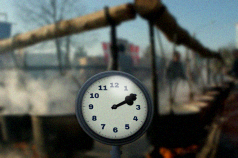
2:10
